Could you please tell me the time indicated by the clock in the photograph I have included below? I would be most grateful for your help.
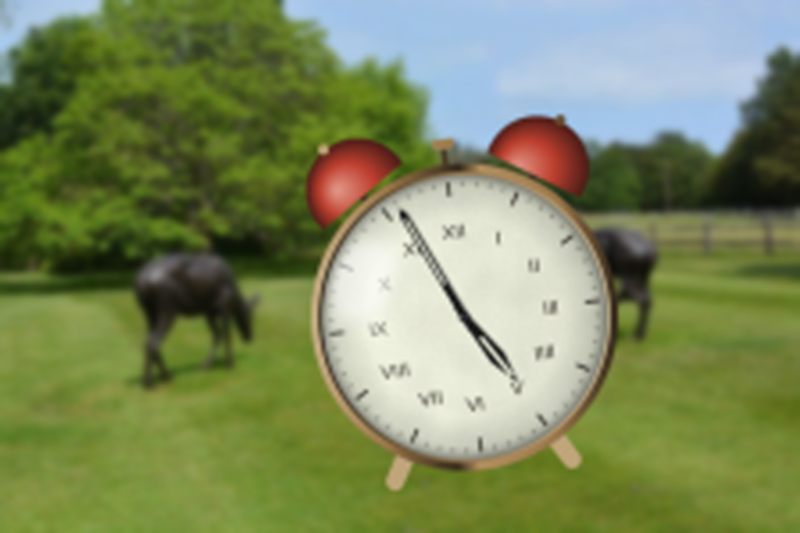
4:56
